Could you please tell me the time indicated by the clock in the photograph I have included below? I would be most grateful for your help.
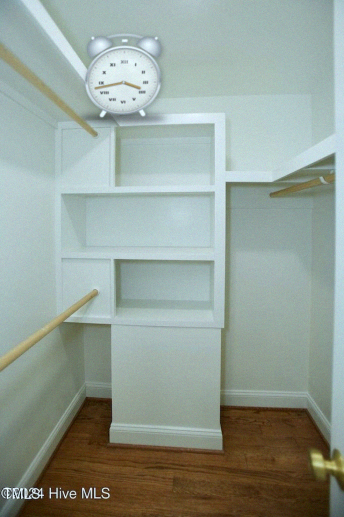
3:43
